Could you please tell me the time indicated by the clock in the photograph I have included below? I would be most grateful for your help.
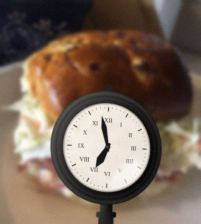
6:58
